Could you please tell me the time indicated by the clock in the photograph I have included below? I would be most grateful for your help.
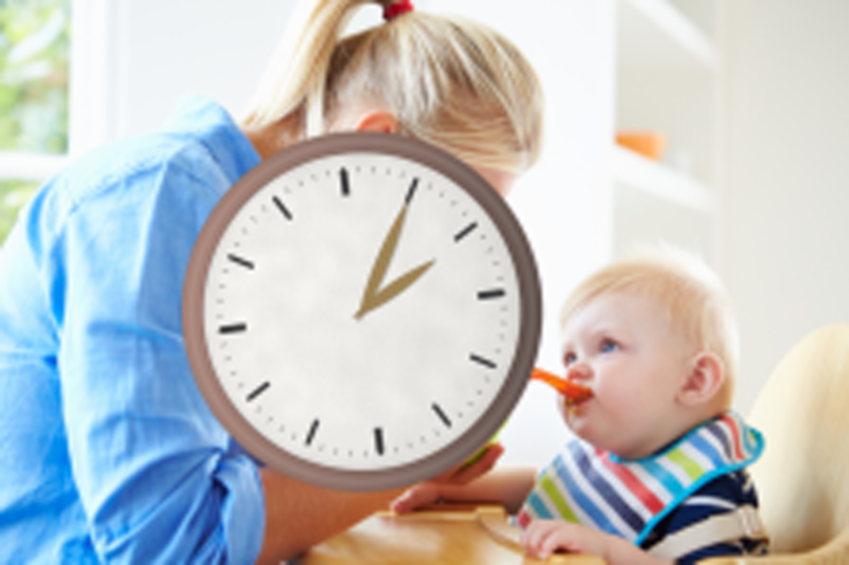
2:05
